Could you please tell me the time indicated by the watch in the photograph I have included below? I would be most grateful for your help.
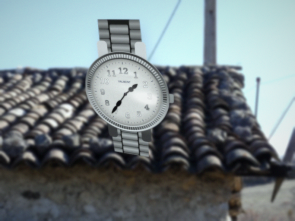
1:36
